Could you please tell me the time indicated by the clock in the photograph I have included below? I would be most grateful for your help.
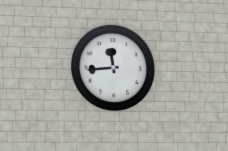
11:44
